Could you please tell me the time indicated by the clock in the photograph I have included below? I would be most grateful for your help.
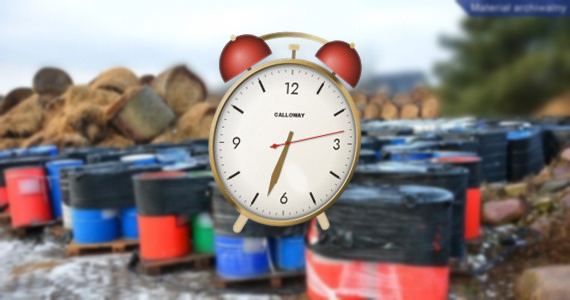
6:33:13
